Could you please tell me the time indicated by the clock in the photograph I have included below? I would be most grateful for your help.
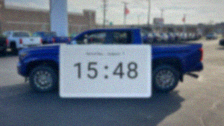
15:48
